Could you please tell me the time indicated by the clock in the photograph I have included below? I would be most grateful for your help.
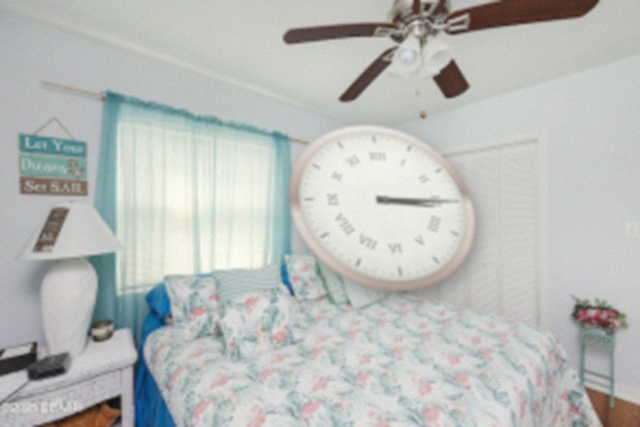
3:15
